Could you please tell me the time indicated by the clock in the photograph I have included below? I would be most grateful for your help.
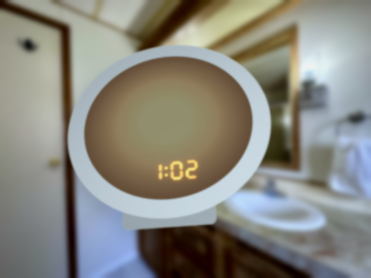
1:02
